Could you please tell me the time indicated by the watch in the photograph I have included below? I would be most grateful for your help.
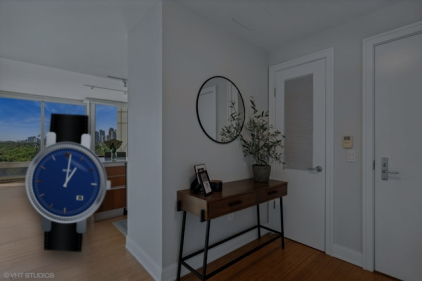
1:01
